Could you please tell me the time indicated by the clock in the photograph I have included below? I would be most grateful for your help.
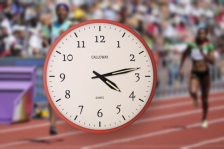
4:13
